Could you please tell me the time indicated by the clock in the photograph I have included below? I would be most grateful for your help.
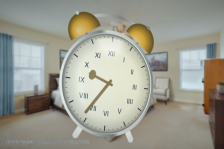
9:36
